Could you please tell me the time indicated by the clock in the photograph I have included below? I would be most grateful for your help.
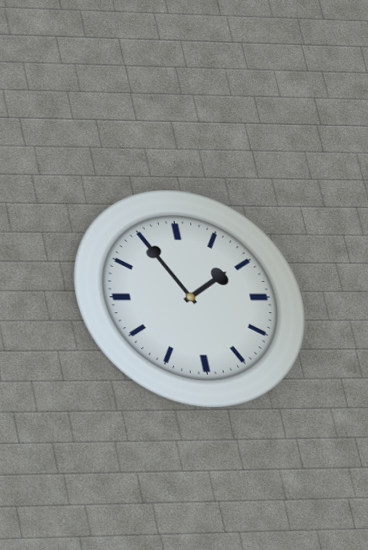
1:55
